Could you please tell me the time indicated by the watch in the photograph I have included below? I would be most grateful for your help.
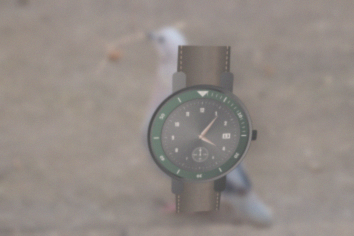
4:06
